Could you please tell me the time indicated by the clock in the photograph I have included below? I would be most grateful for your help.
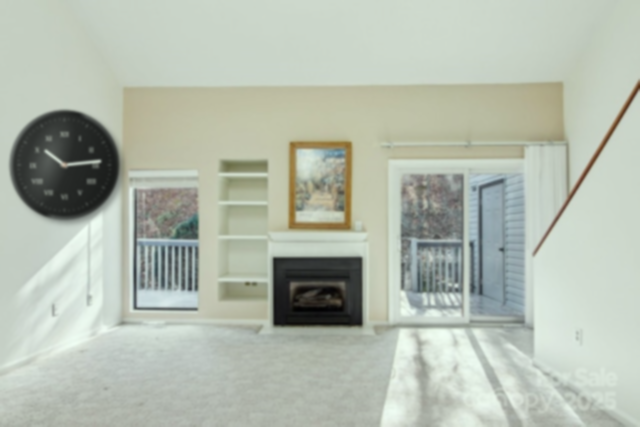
10:14
